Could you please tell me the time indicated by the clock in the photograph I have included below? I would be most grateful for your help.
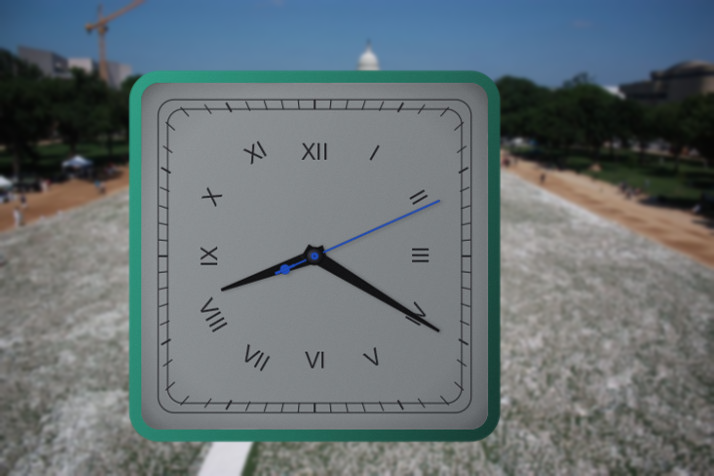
8:20:11
